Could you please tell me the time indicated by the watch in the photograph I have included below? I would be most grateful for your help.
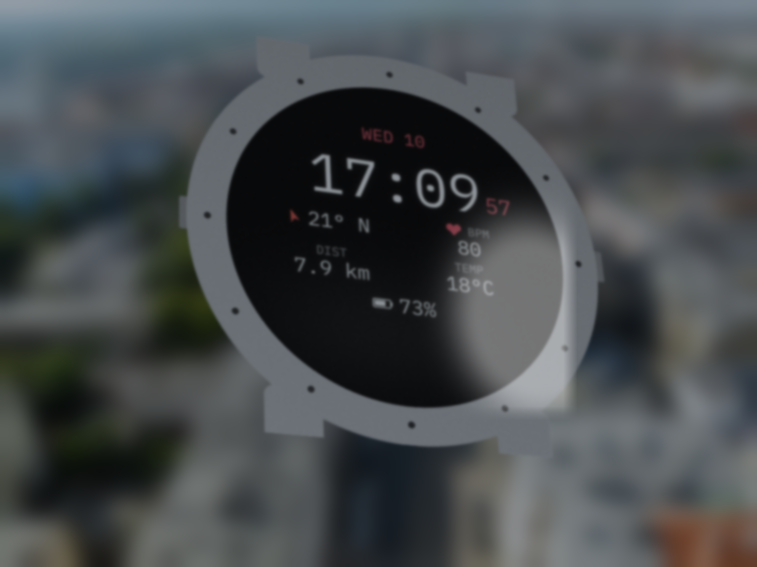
17:09:57
